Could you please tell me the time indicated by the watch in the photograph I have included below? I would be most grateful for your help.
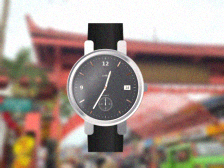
12:35
